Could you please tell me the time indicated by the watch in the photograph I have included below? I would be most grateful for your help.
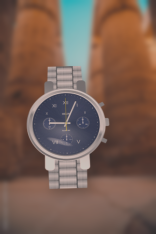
9:04
